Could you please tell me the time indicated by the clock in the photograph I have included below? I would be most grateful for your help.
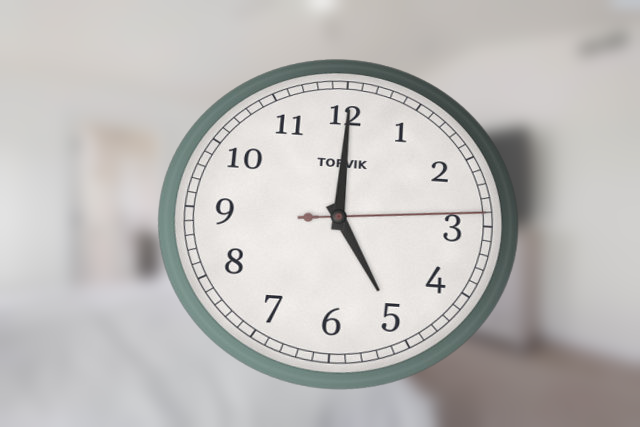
5:00:14
